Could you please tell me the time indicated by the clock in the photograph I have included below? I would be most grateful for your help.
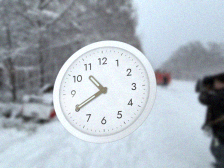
10:40
